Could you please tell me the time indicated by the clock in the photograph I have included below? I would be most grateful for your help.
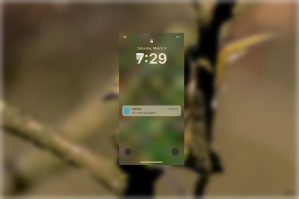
7:29
